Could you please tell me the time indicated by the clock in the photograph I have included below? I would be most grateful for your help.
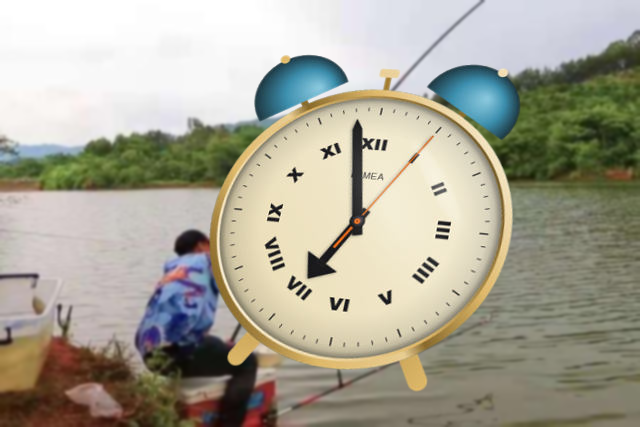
6:58:05
